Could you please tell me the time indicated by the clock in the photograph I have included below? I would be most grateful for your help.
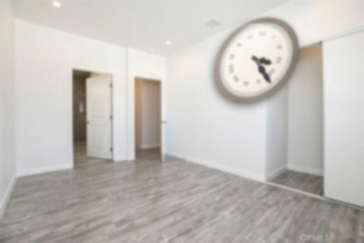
3:22
